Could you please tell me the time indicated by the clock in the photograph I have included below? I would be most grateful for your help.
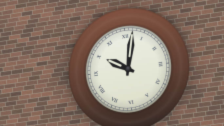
10:02
